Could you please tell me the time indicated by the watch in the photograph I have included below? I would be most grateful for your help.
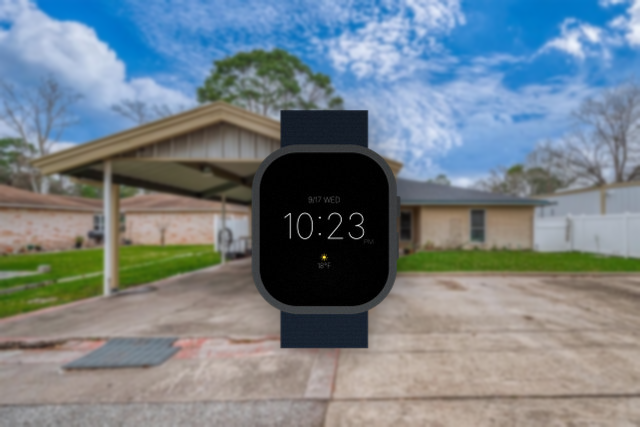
10:23
